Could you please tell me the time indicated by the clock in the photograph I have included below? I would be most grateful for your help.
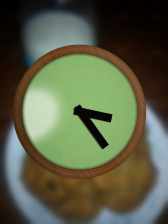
3:24
